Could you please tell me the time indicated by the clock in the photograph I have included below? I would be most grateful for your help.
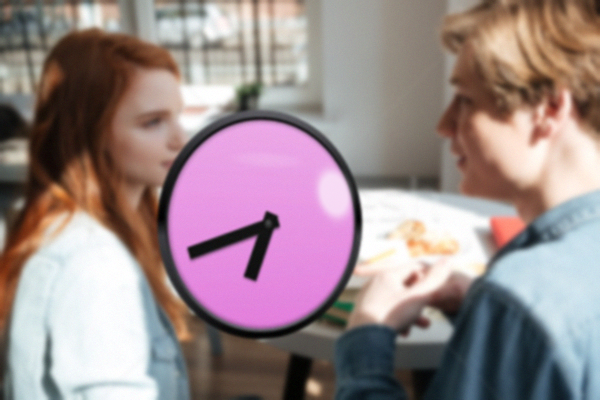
6:42
